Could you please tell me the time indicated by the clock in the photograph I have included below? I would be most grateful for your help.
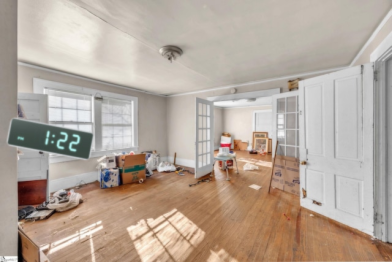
1:22
